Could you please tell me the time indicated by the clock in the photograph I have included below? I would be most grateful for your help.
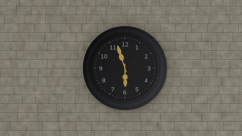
5:57
